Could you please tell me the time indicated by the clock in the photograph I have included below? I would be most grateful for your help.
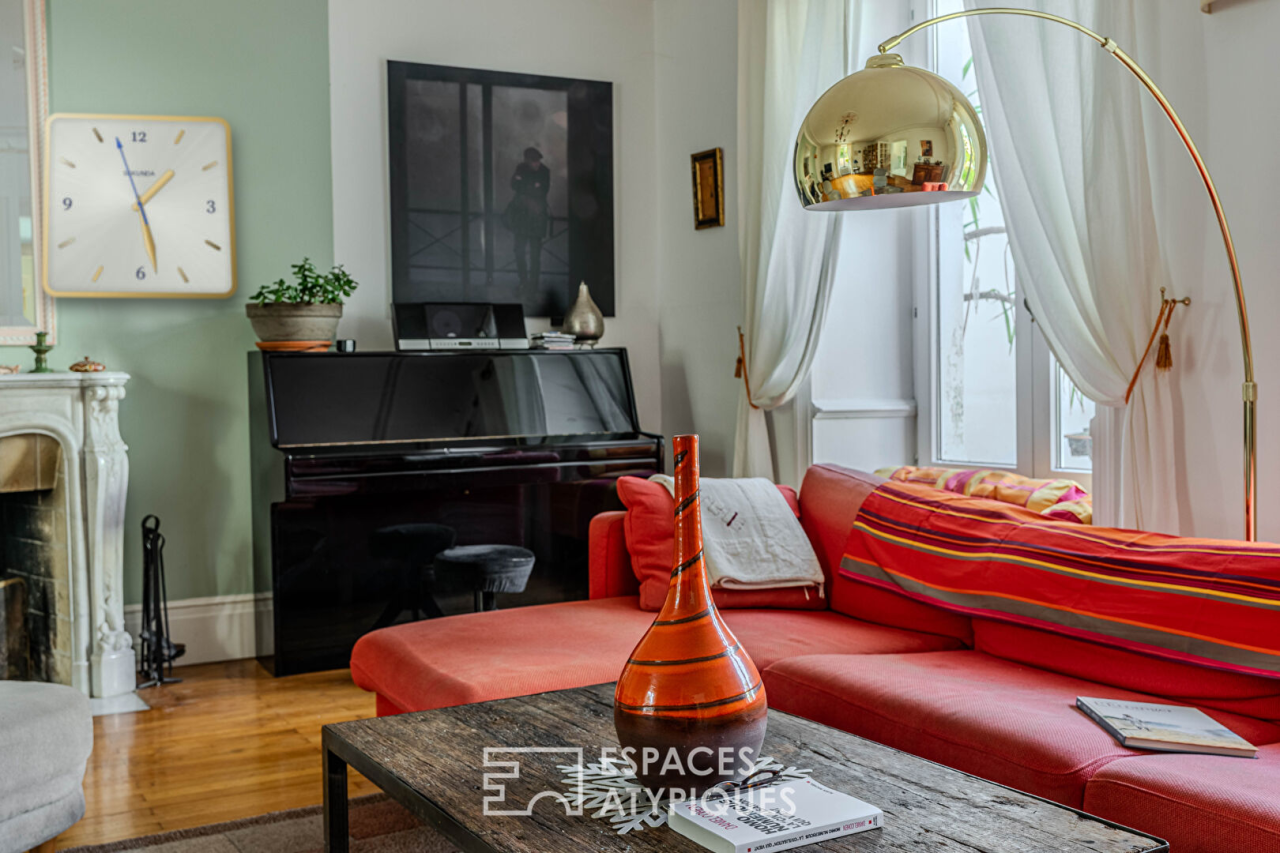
1:27:57
